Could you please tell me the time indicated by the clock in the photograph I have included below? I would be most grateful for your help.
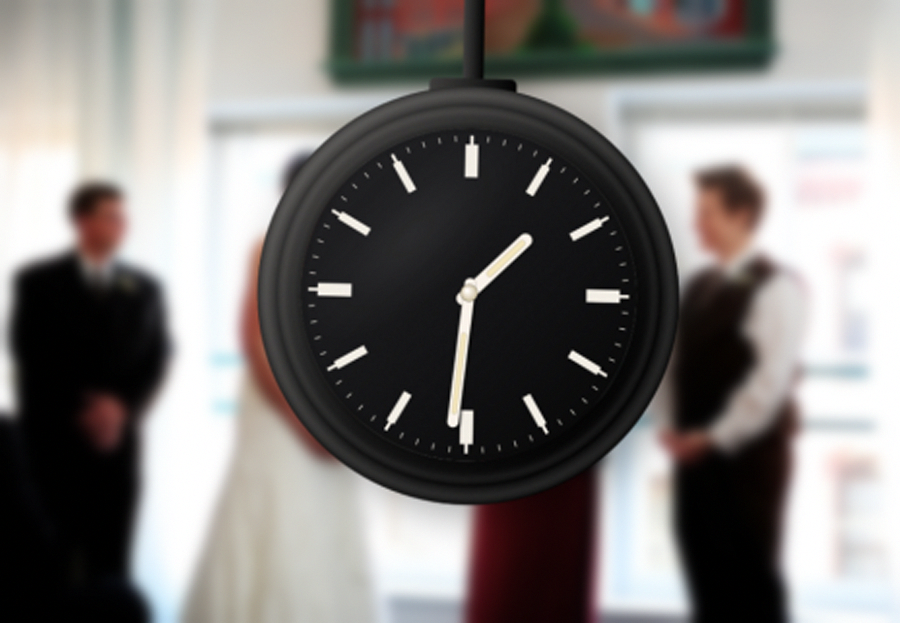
1:31
